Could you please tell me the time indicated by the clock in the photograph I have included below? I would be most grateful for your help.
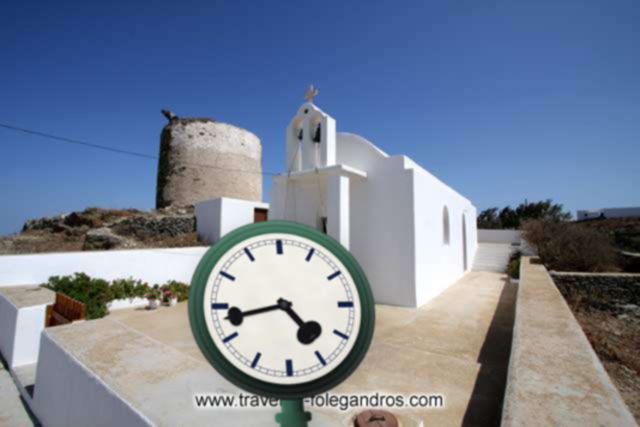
4:43
